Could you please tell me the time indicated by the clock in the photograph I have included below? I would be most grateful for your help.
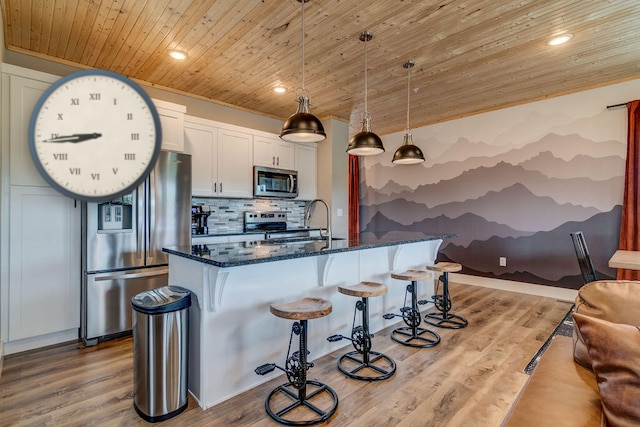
8:44
